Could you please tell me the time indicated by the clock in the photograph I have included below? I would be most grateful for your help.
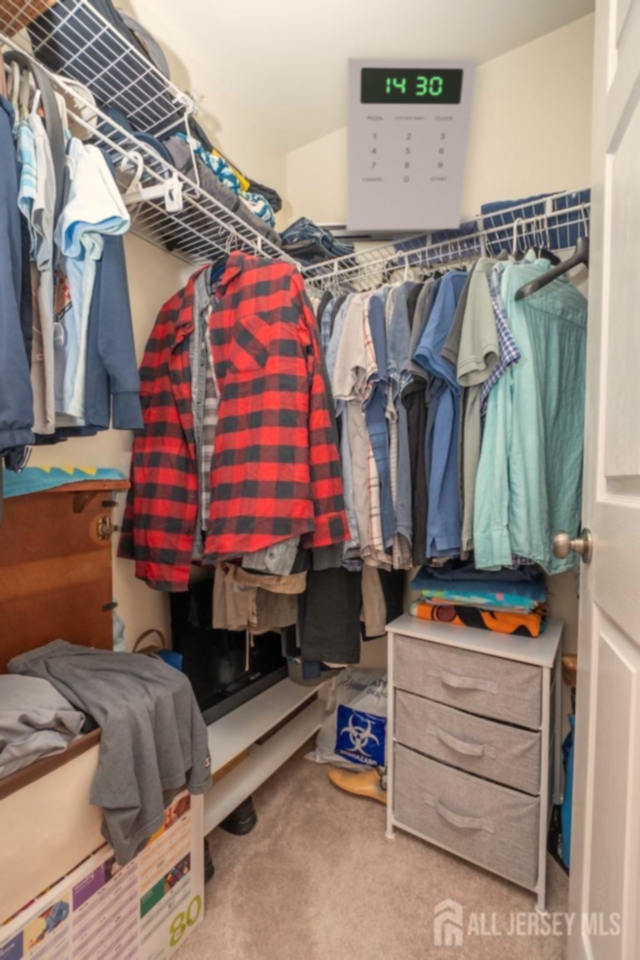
14:30
